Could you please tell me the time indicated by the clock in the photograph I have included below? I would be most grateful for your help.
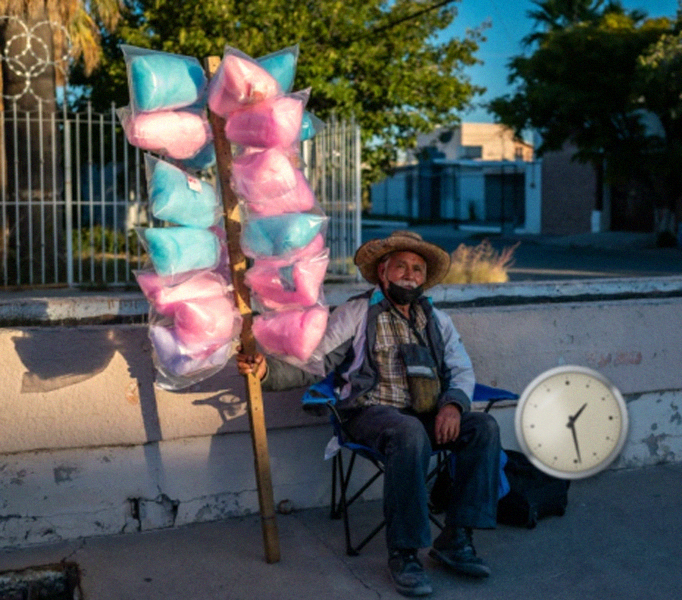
1:29
